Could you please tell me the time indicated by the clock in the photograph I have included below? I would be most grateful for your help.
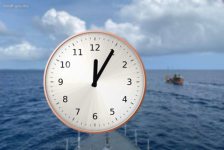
12:05
